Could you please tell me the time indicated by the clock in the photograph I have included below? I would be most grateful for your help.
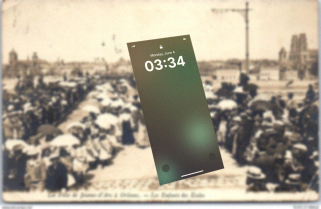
3:34
